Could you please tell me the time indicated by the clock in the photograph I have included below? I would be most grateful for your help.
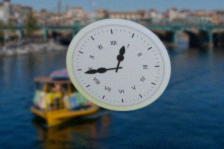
12:44
